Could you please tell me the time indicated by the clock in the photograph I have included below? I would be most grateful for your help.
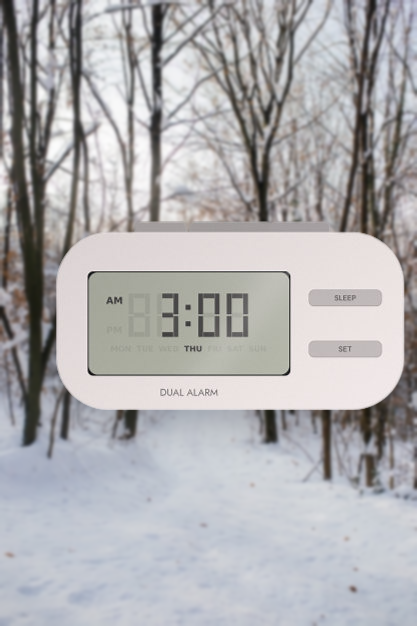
3:00
